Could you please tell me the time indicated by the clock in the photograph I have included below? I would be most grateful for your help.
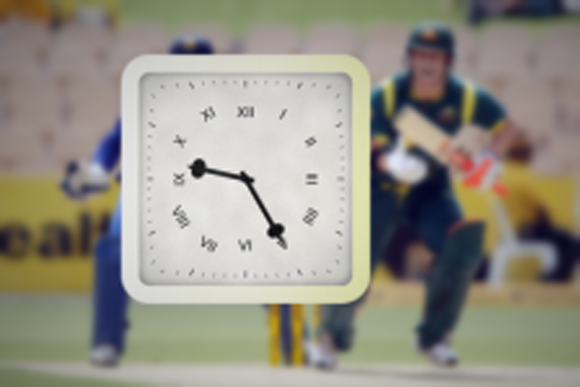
9:25
